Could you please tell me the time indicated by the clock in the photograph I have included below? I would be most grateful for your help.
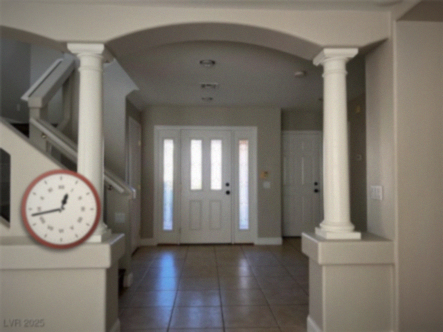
12:43
